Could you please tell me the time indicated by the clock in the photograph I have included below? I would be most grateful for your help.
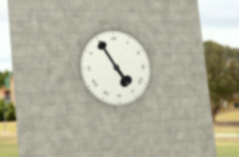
4:55
